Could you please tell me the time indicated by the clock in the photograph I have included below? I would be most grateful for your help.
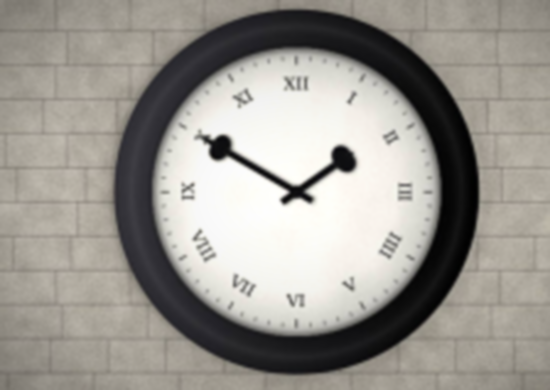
1:50
